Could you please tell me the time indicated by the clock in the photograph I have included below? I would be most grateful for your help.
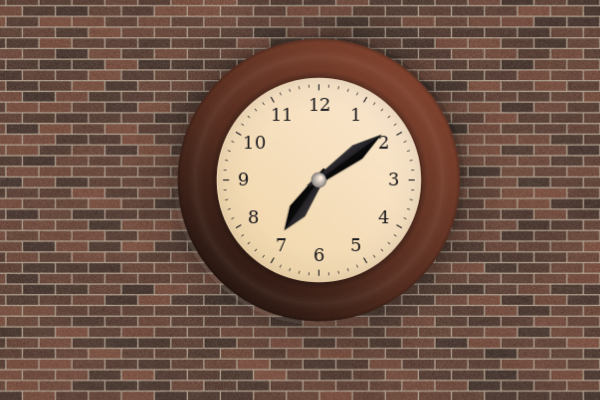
7:09
